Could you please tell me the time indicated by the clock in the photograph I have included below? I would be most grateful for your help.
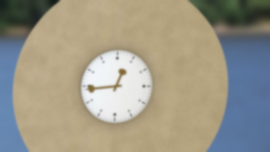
12:44
